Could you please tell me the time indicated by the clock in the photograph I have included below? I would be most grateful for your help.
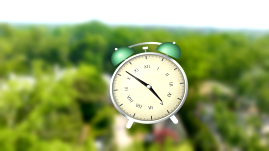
4:52
